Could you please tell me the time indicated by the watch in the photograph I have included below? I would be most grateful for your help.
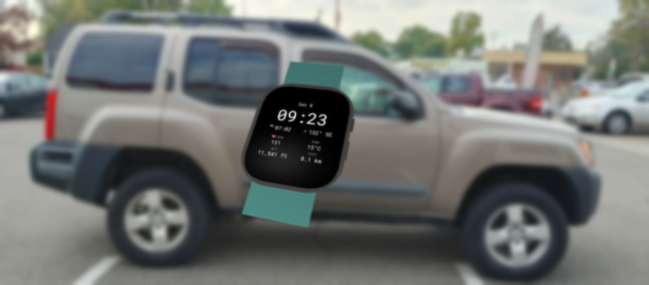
9:23
